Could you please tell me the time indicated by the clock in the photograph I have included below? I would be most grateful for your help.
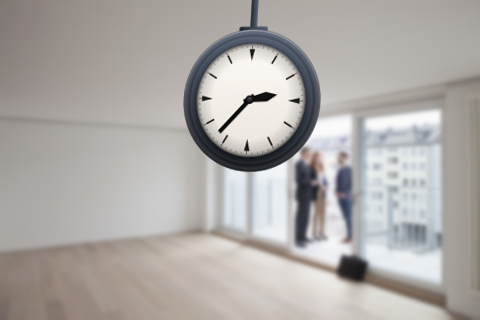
2:37
